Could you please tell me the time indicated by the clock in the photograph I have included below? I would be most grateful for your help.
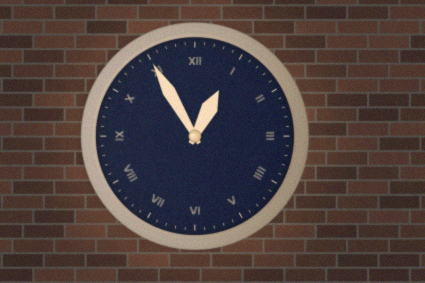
12:55
